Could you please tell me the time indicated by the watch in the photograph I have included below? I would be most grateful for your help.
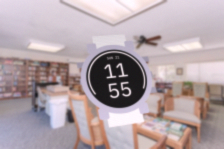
11:55
